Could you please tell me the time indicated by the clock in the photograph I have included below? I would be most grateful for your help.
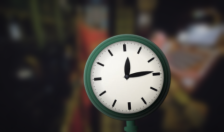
12:14
